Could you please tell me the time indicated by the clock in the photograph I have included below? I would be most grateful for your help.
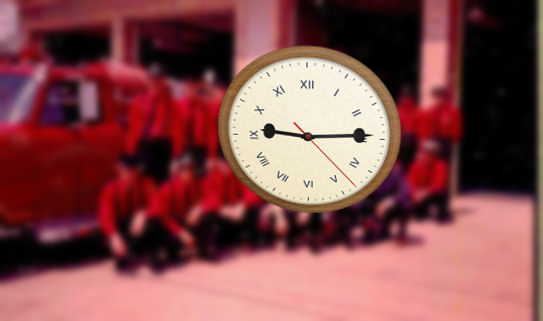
9:14:23
